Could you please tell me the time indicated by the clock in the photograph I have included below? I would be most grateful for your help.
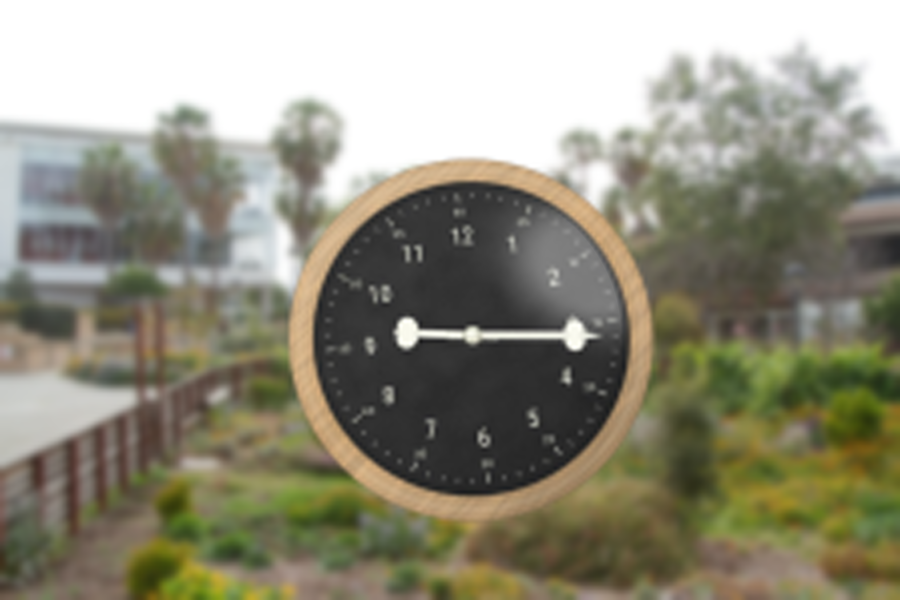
9:16
